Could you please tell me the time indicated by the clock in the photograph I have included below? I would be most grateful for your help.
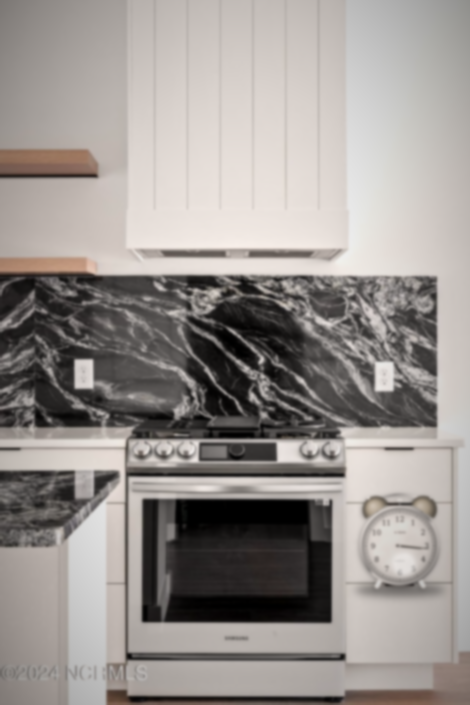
3:16
